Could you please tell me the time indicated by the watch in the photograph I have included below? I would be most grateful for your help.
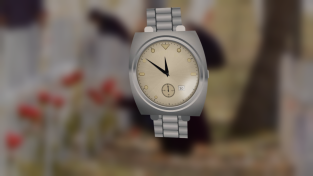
11:51
